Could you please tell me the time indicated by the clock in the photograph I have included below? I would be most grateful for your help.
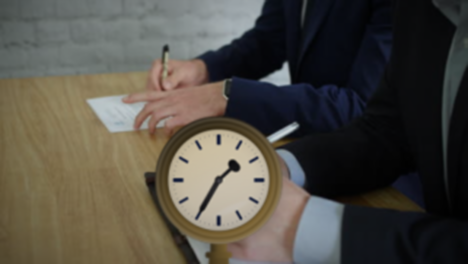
1:35
